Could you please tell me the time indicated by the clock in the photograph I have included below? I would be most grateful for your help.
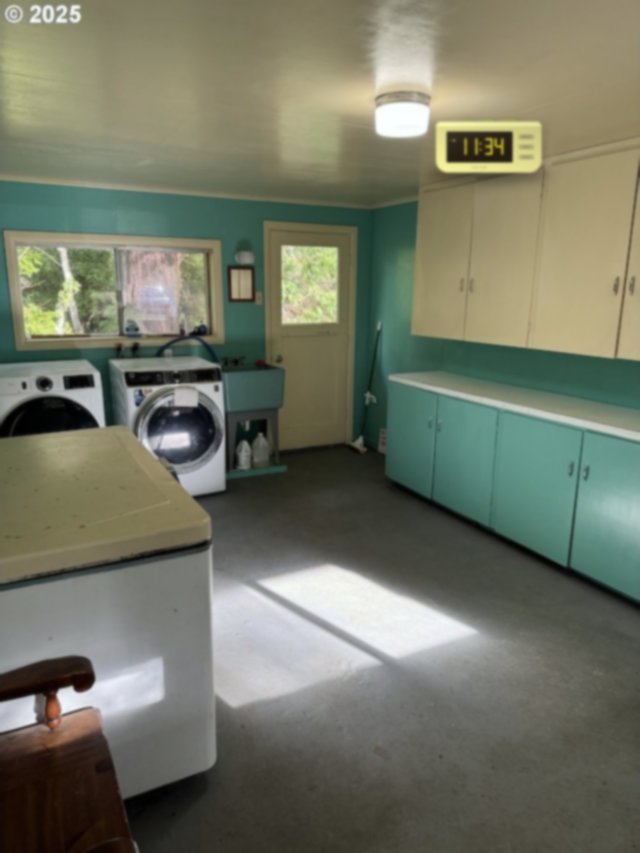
11:34
